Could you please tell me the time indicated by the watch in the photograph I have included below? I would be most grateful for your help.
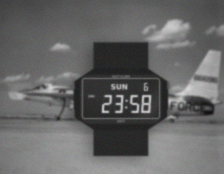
23:58
